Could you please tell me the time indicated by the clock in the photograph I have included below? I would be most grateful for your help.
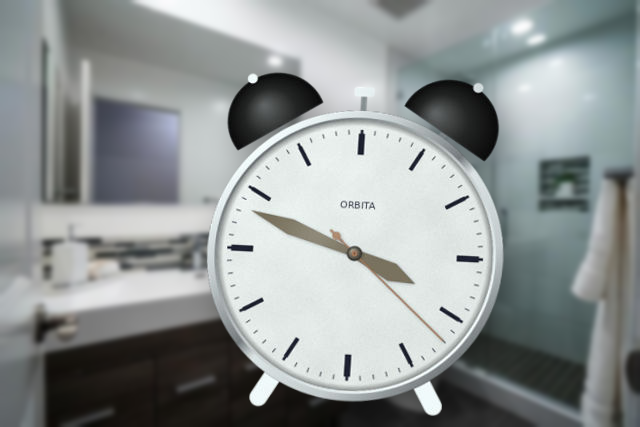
3:48:22
